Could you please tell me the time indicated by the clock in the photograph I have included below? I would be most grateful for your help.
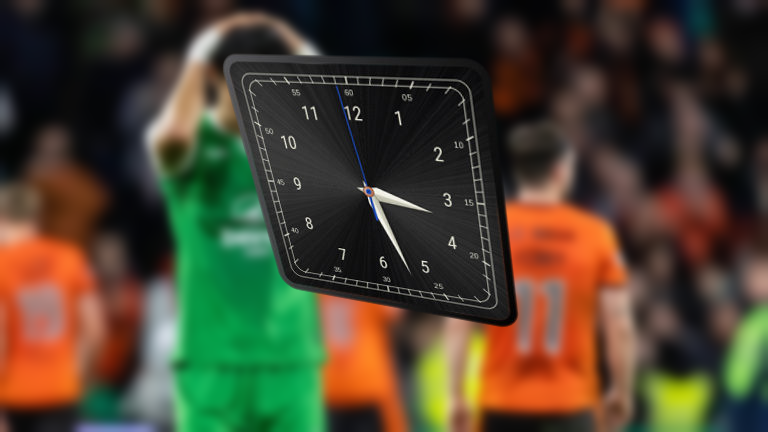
3:26:59
